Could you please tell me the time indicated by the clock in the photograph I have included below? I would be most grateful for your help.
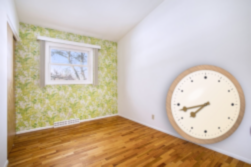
7:43
